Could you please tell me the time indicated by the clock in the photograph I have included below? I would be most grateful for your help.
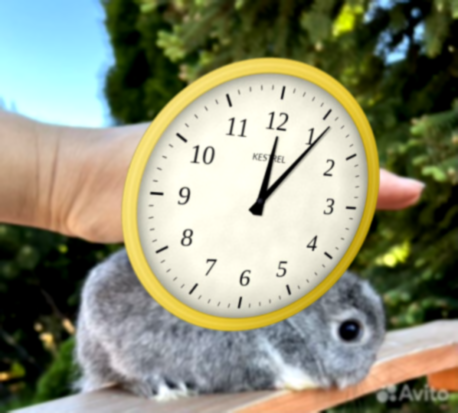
12:06
